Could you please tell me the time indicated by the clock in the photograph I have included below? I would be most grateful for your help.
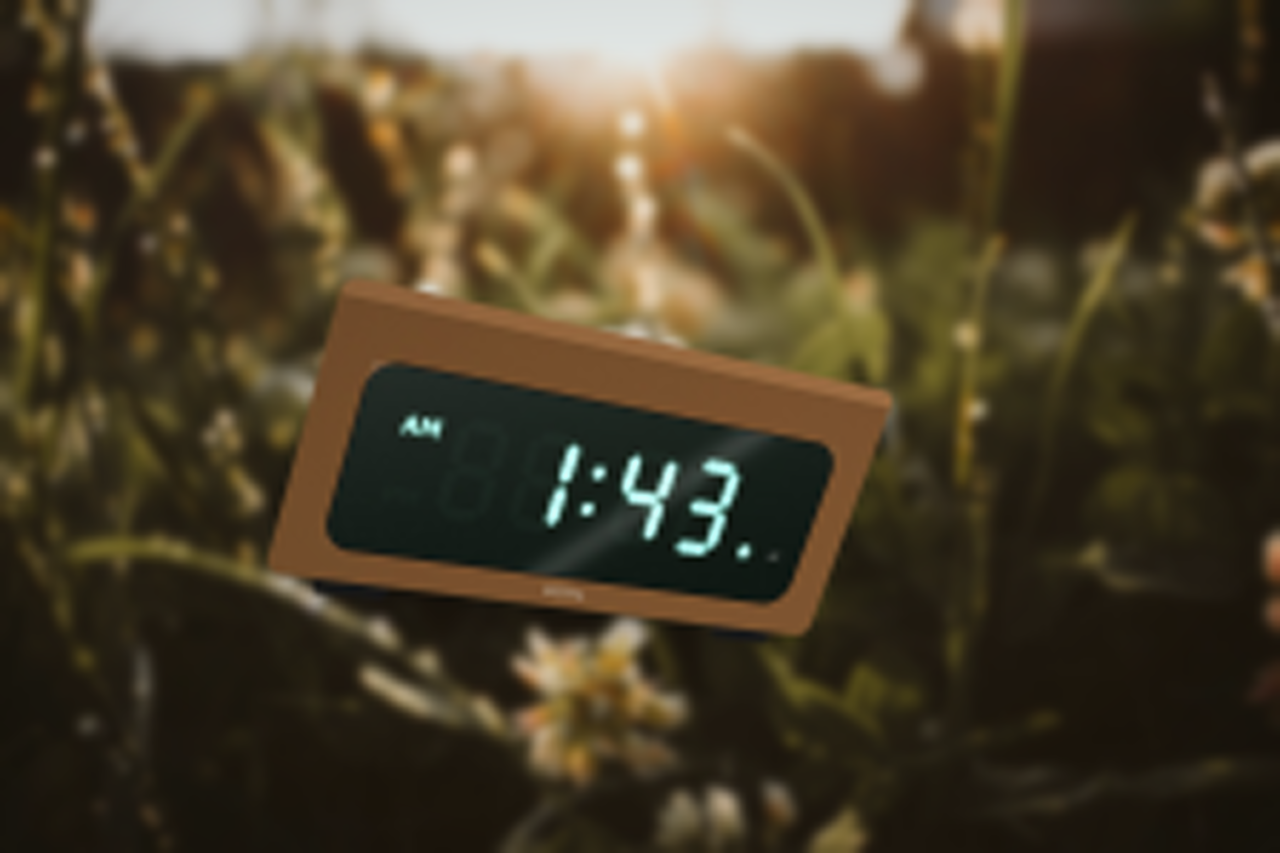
1:43
